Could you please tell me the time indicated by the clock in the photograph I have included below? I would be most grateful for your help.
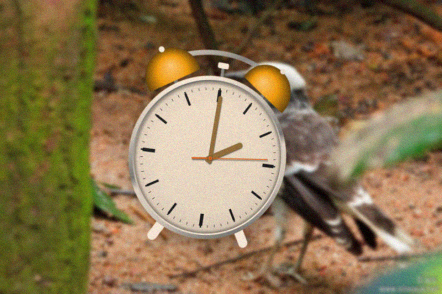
2:00:14
